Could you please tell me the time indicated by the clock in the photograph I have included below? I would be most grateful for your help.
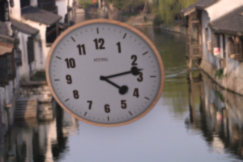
4:13
